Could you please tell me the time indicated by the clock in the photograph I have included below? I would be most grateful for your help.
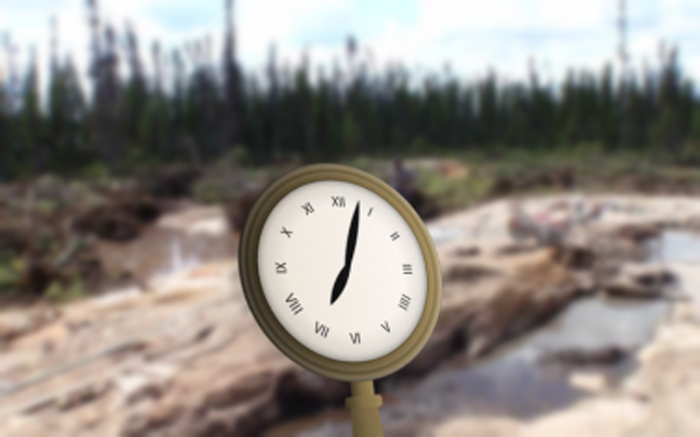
7:03
